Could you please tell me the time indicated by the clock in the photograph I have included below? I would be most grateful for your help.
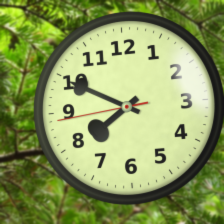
7:49:44
